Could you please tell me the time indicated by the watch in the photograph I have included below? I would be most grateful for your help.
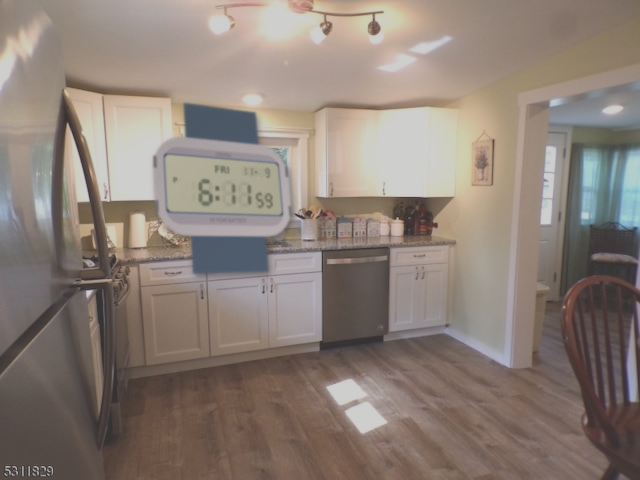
6:11:59
